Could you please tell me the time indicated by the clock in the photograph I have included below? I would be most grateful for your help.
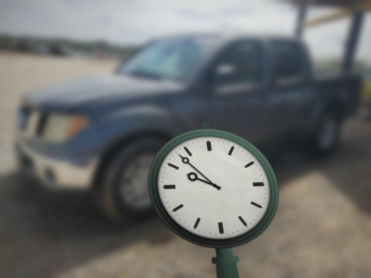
9:53
